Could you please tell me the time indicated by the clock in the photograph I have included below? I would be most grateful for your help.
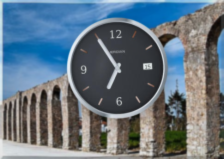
6:55
